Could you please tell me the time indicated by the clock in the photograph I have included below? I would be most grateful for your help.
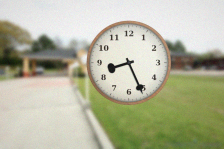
8:26
